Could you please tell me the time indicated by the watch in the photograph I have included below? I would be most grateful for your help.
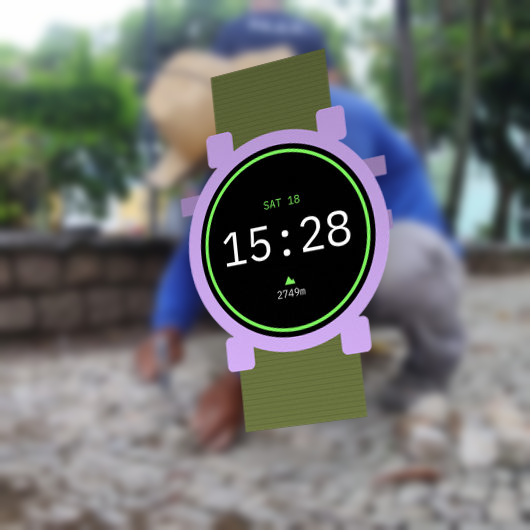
15:28
